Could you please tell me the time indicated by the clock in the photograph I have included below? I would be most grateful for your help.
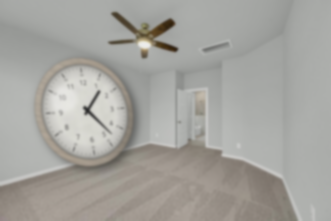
1:23
